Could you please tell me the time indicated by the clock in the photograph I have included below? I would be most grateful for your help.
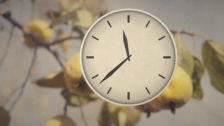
11:38
